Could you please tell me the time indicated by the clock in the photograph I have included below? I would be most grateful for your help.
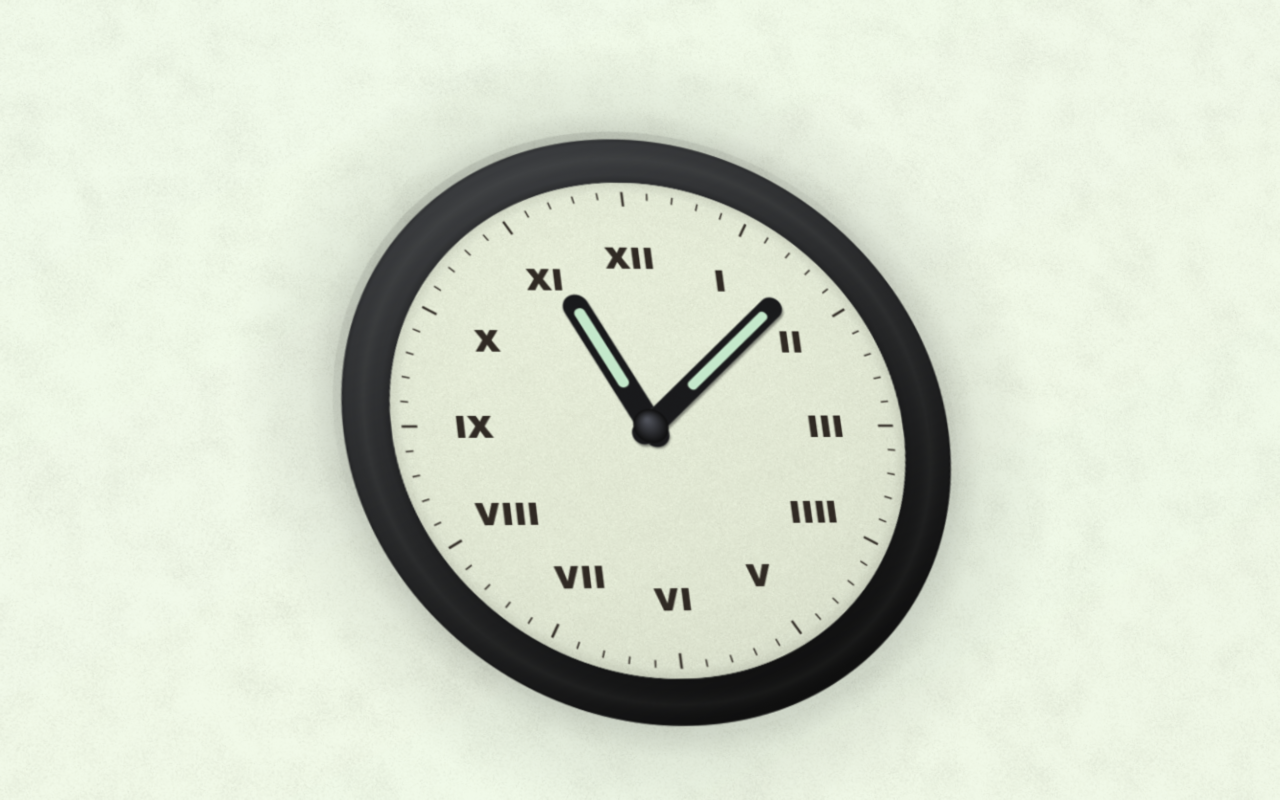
11:08
